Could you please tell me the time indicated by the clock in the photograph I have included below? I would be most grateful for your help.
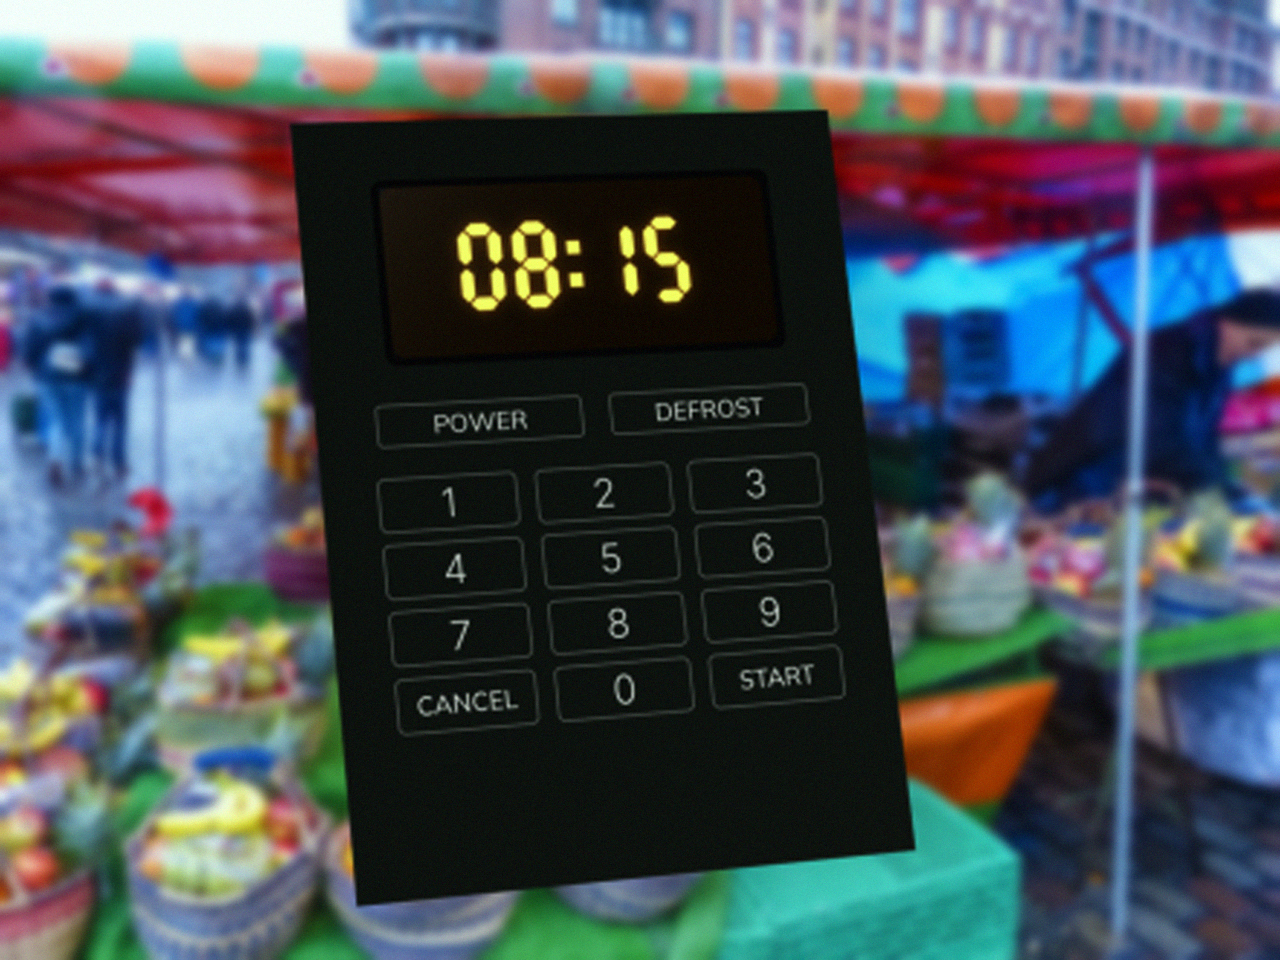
8:15
